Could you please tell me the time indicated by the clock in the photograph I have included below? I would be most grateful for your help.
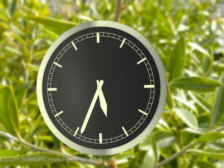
5:34
